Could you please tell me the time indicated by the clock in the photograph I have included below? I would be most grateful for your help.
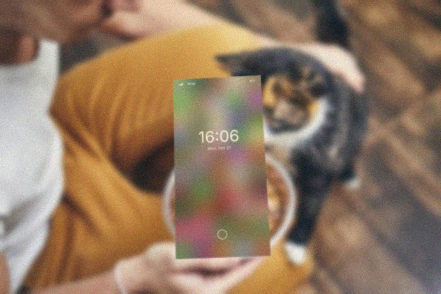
16:06
